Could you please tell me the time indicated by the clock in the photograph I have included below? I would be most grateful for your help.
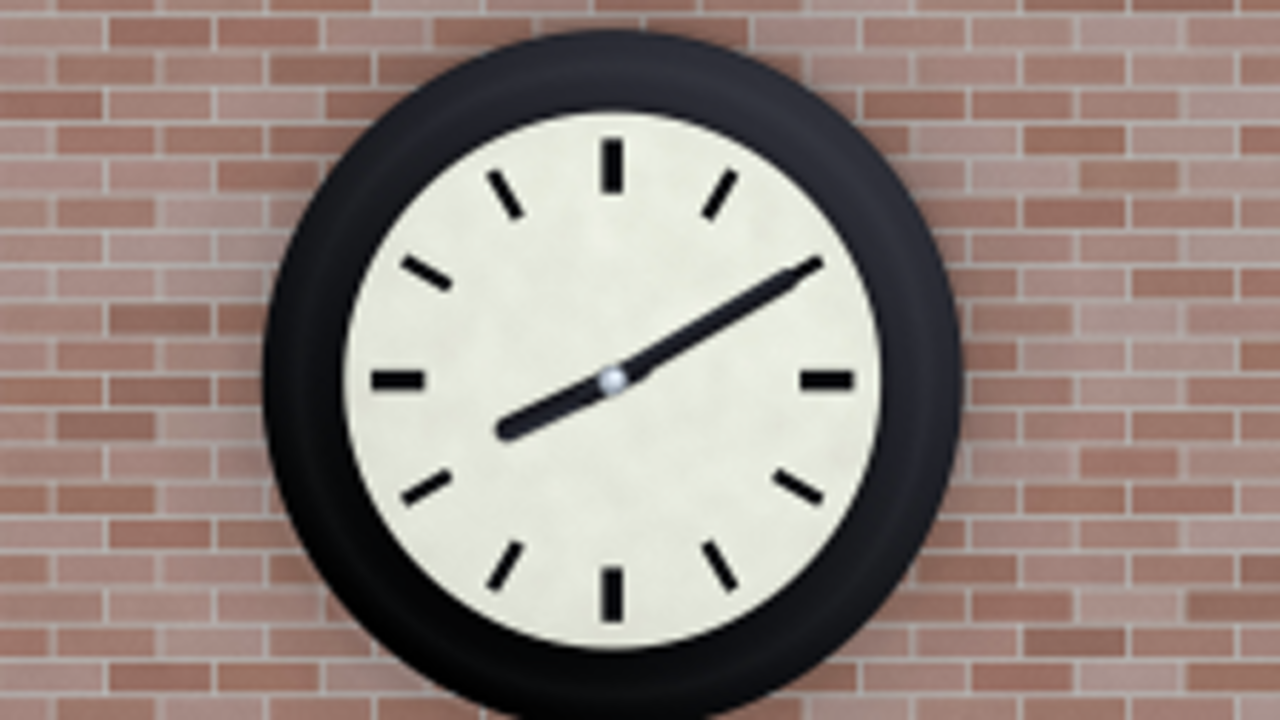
8:10
